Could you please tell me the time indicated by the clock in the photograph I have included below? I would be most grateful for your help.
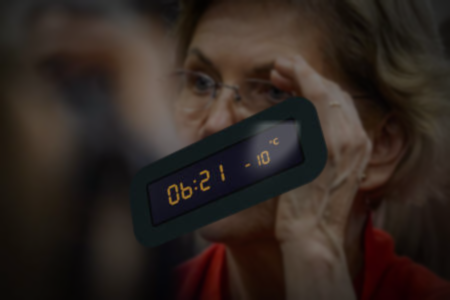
6:21
